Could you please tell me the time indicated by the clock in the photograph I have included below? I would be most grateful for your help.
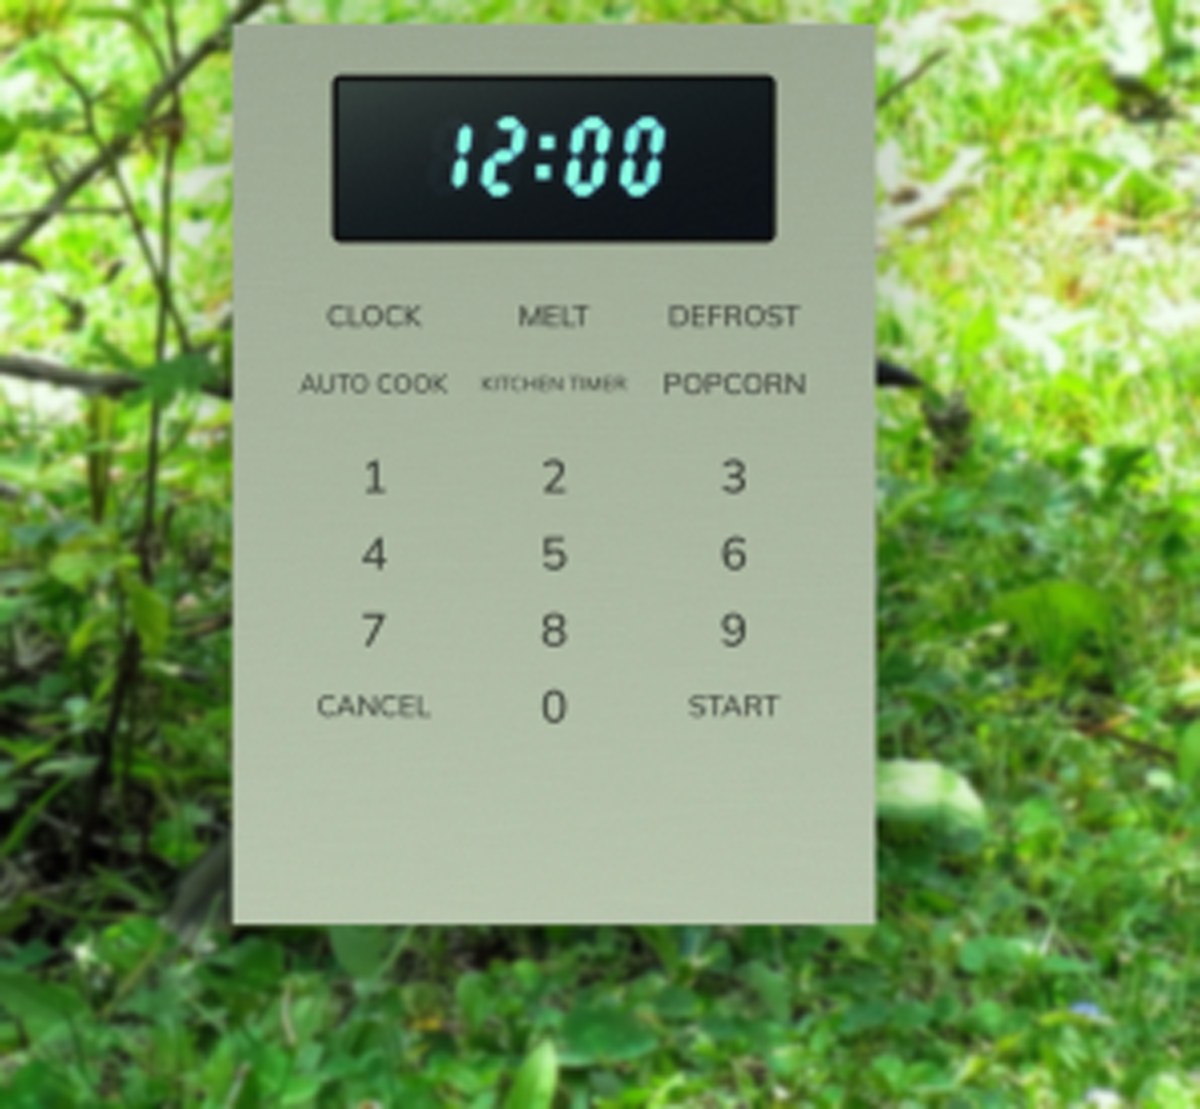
12:00
